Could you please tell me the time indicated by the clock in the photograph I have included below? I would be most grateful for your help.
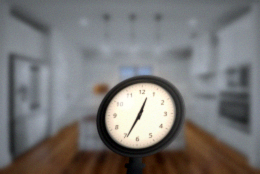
12:34
